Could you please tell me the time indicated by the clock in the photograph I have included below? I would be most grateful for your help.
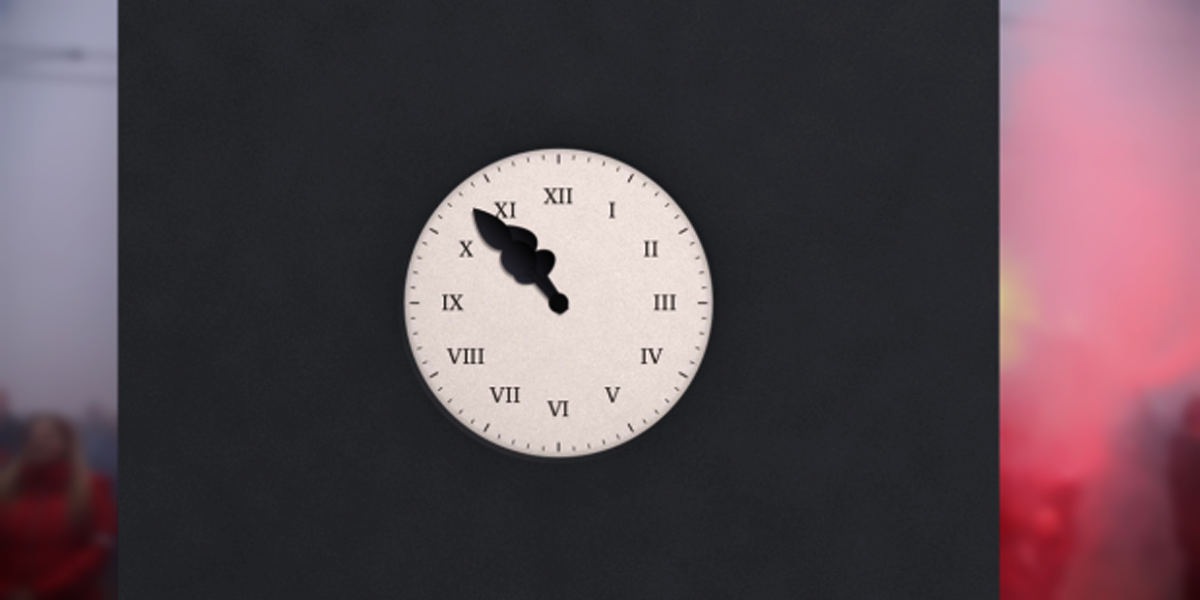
10:53
